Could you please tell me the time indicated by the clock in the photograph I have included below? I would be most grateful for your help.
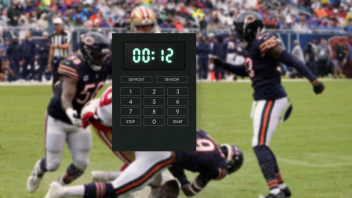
0:12
